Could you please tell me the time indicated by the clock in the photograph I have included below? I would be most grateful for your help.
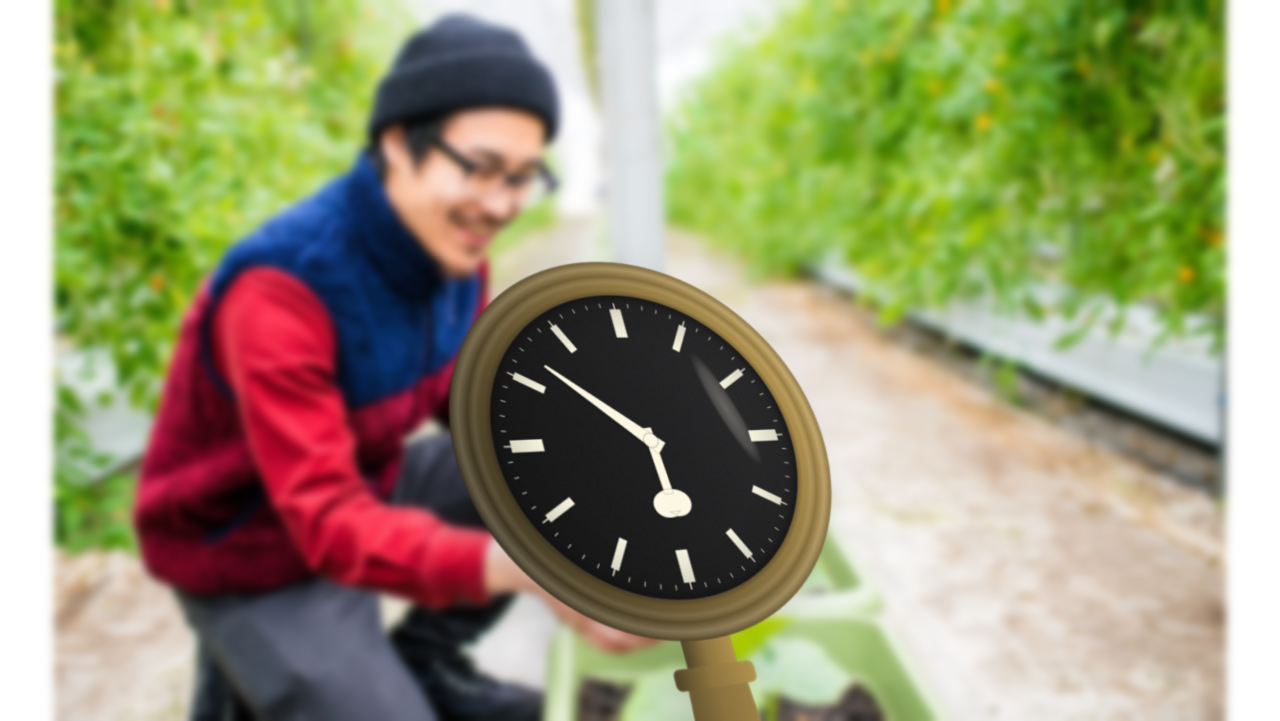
5:52
